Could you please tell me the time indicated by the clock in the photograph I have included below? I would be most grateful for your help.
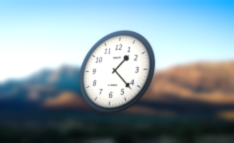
1:22
